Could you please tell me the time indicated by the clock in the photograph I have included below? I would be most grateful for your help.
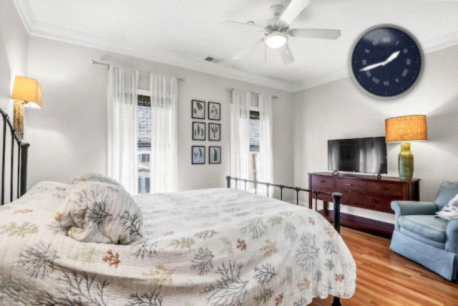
1:42
